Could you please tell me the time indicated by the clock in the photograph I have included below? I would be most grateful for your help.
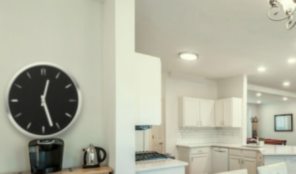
12:27
